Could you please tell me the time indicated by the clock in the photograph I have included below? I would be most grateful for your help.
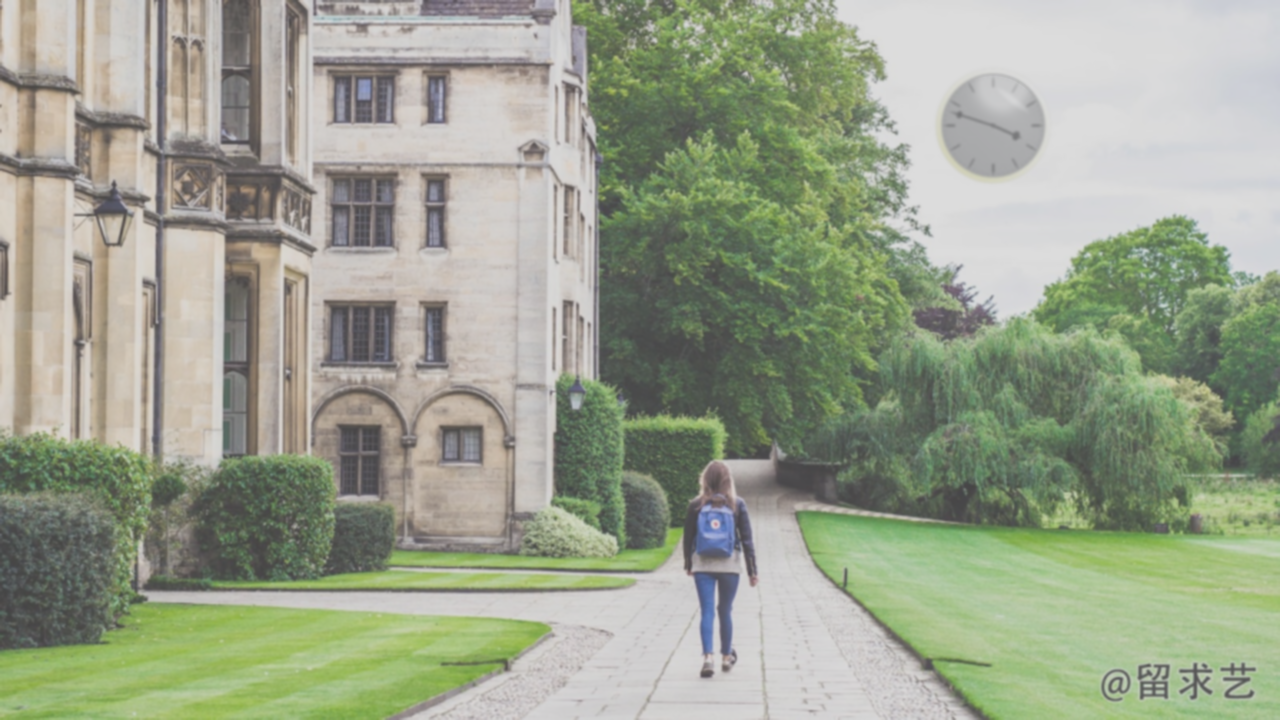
3:48
